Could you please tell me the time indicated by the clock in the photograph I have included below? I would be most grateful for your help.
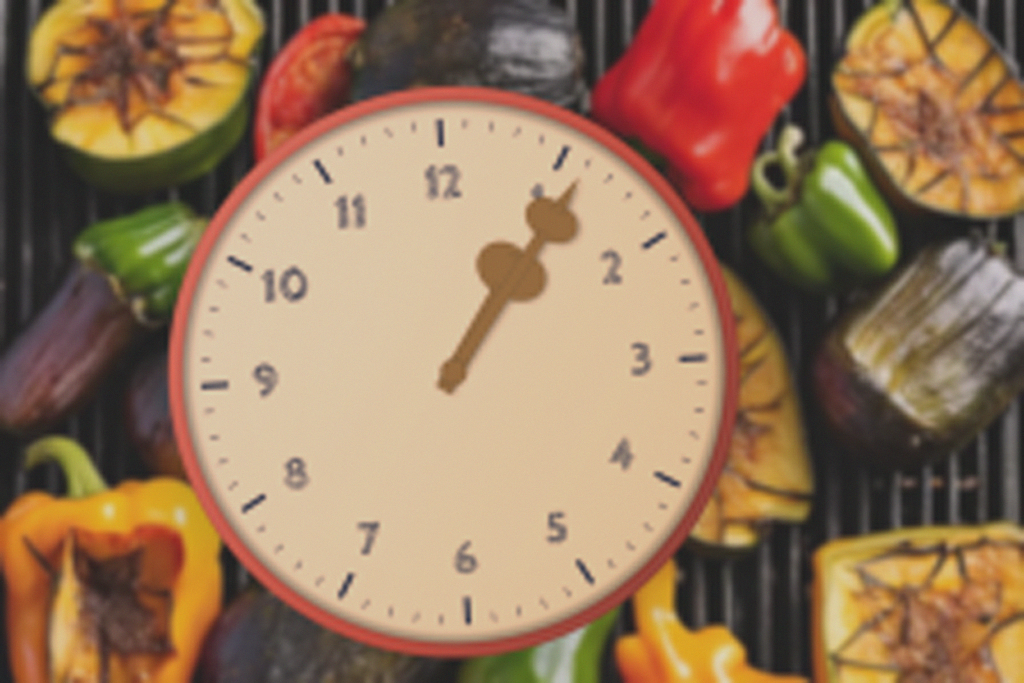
1:06
